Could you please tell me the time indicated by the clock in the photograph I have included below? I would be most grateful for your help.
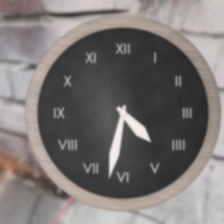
4:32
